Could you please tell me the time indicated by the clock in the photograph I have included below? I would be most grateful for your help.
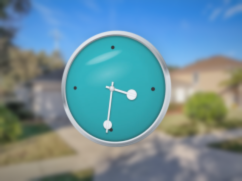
3:31
